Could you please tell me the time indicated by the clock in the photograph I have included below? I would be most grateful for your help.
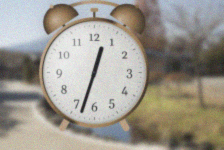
12:33
